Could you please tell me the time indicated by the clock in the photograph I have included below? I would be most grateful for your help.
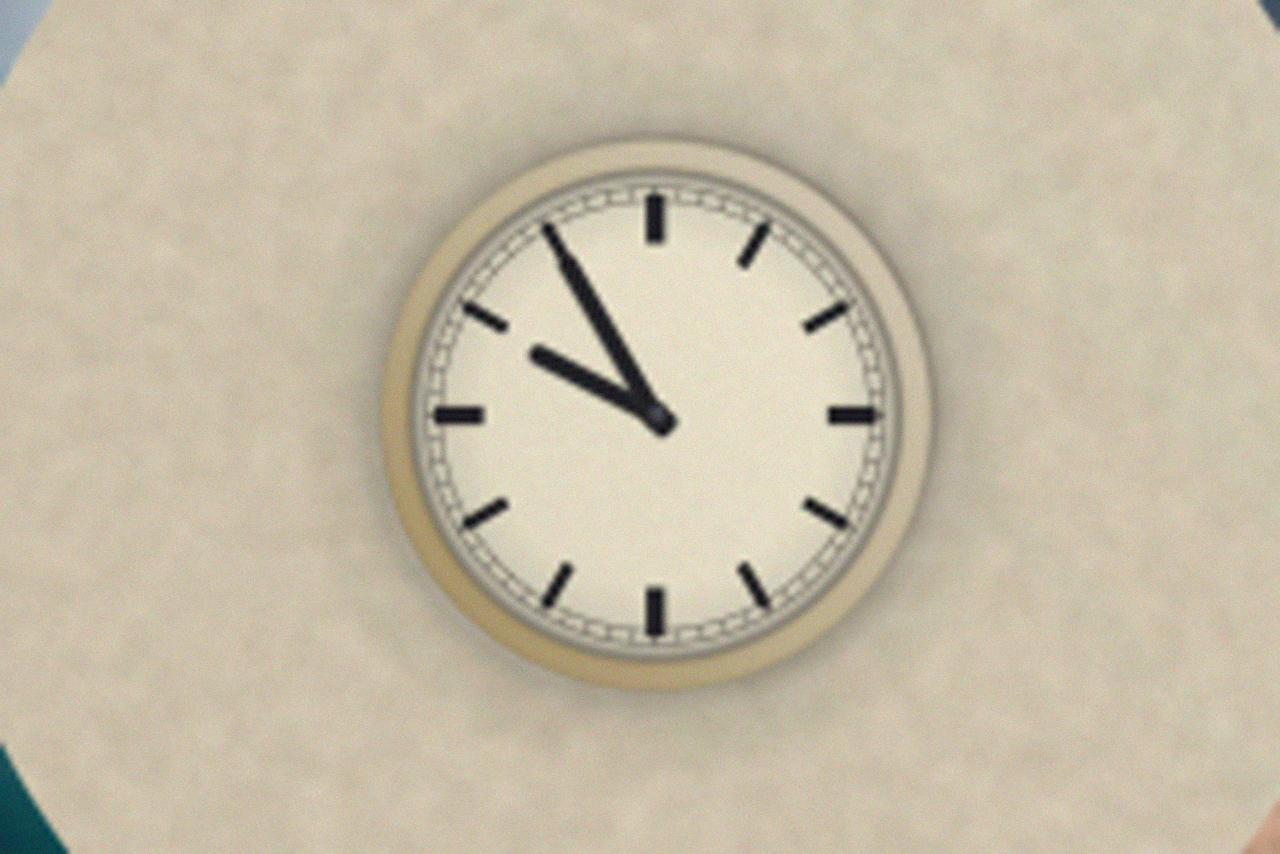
9:55
